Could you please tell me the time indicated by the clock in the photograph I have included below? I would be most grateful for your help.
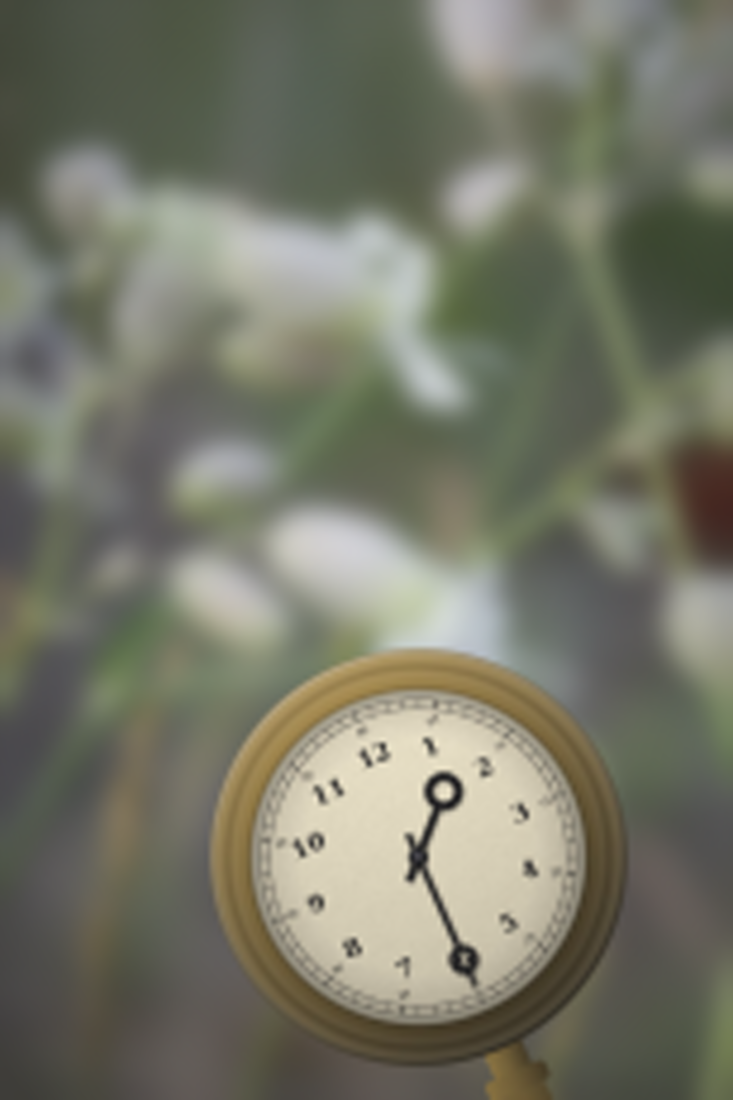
1:30
